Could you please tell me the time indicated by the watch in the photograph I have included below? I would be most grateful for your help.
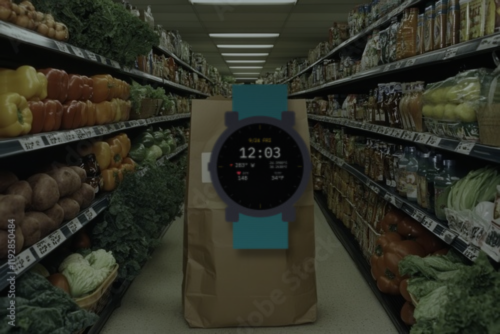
12:03
